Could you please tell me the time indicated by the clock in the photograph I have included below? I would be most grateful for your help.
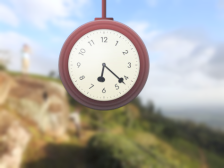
6:22
